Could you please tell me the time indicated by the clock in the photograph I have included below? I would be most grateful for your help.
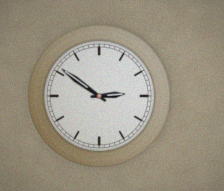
2:51
